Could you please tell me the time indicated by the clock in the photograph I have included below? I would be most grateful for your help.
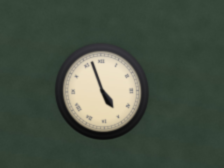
4:57
